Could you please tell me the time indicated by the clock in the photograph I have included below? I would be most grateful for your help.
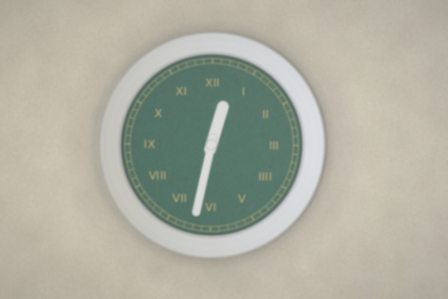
12:32
